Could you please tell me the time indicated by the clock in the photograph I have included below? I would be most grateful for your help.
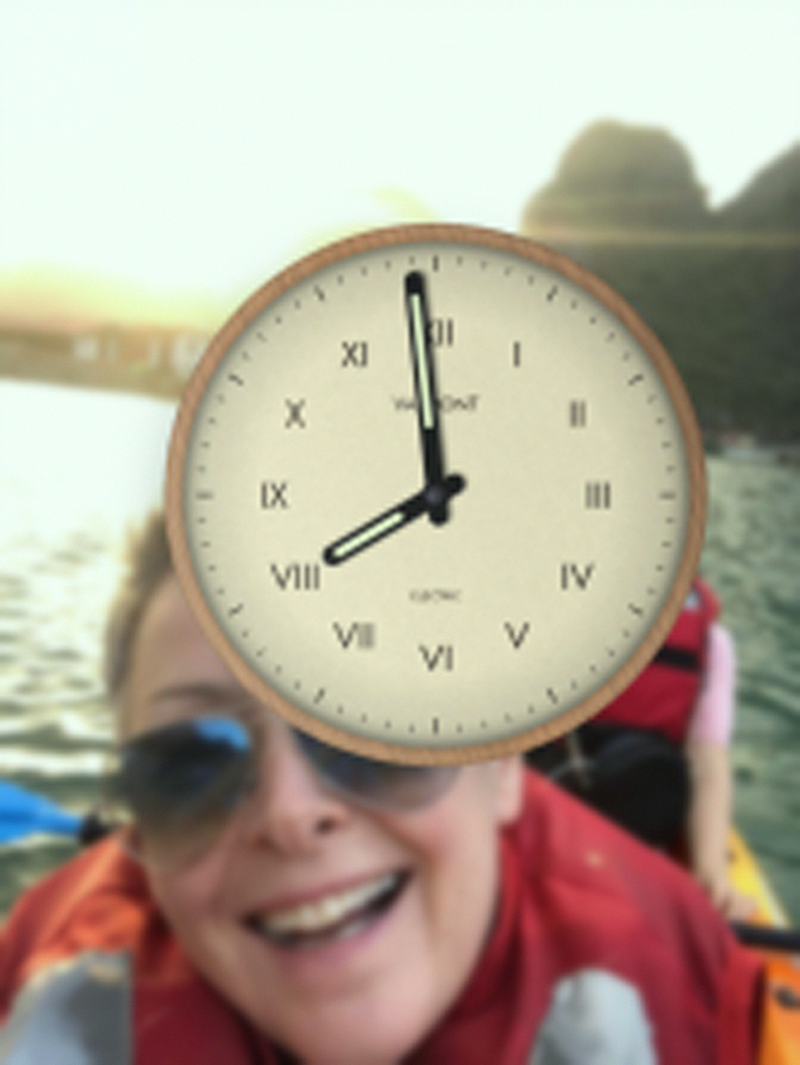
7:59
